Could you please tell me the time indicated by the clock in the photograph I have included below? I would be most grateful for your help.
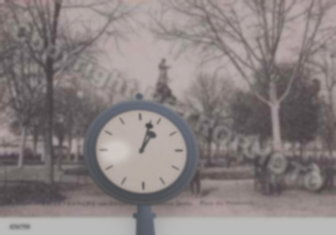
1:03
